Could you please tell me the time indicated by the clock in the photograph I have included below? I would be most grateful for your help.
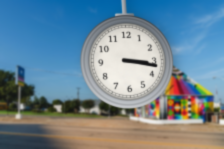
3:17
